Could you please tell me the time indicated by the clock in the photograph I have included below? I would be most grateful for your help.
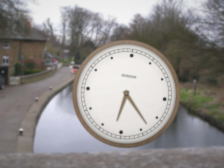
6:23
